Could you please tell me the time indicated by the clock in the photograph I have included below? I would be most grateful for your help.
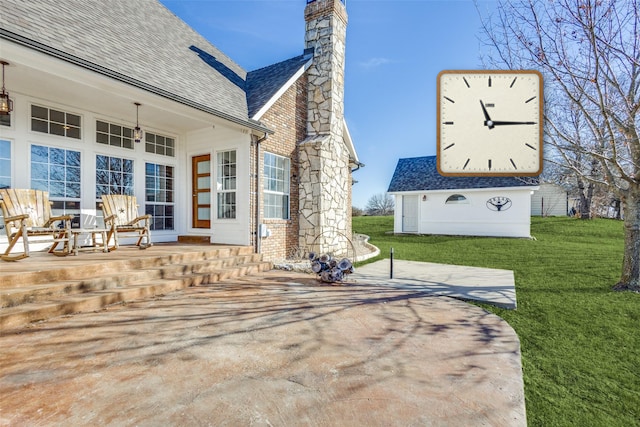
11:15
